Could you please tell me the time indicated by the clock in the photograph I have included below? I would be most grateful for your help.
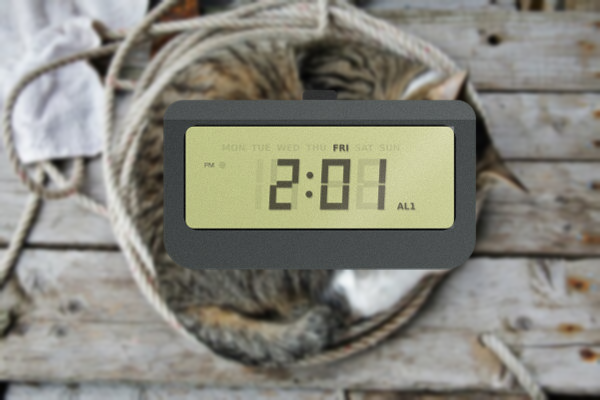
2:01
